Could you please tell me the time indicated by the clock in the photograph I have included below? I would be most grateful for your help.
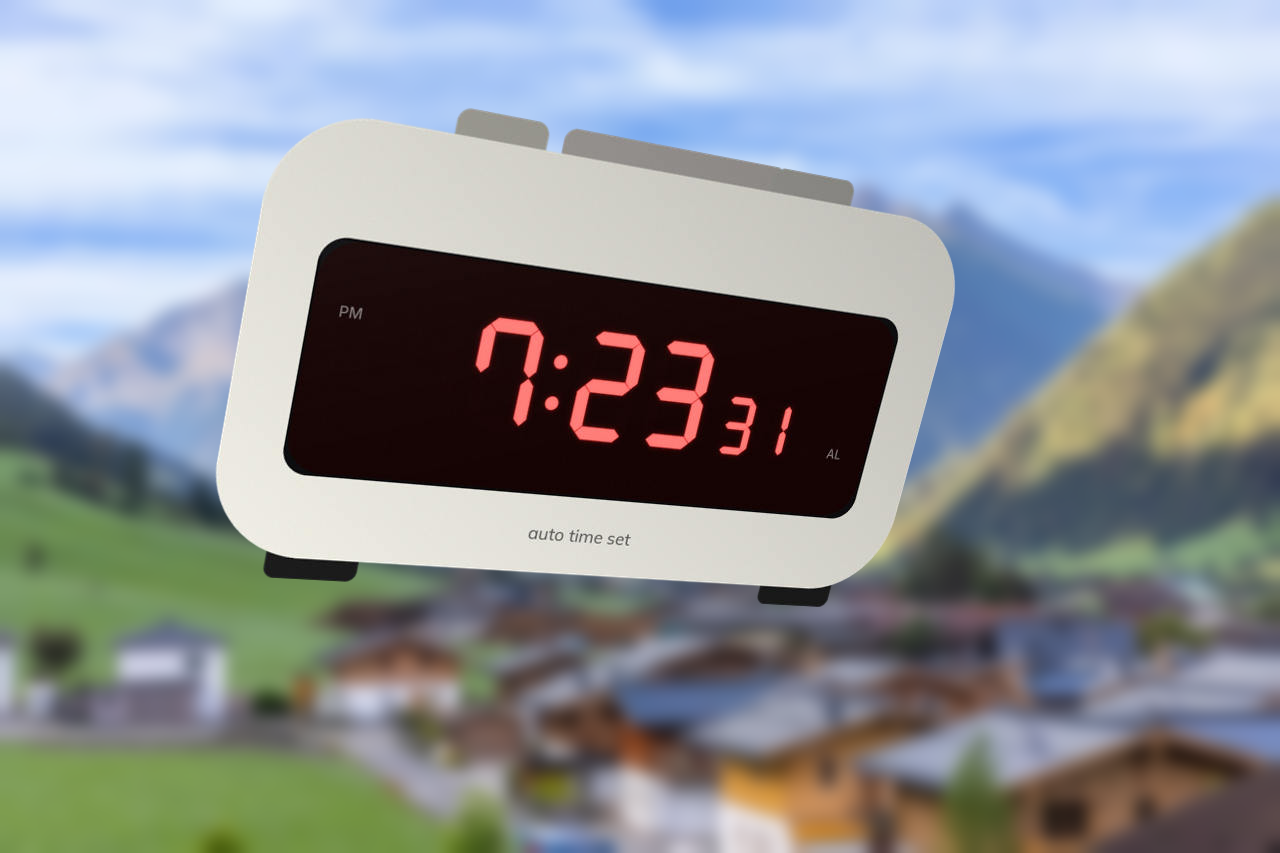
7:23:31
